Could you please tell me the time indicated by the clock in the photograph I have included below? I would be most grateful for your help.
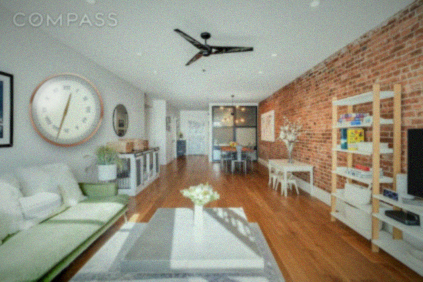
12:33
